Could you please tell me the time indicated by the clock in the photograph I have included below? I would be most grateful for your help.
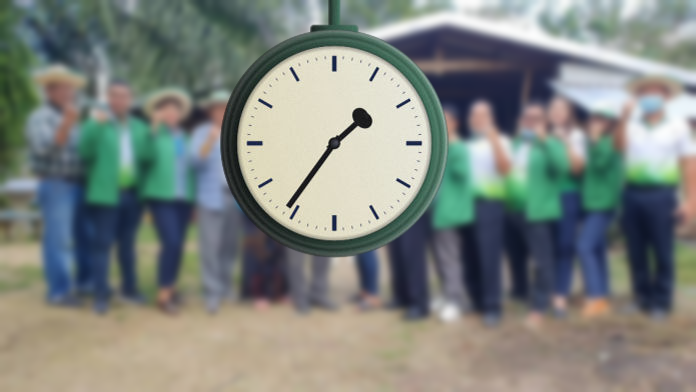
1:36
